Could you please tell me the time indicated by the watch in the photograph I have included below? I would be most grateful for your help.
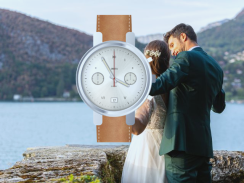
3:55
